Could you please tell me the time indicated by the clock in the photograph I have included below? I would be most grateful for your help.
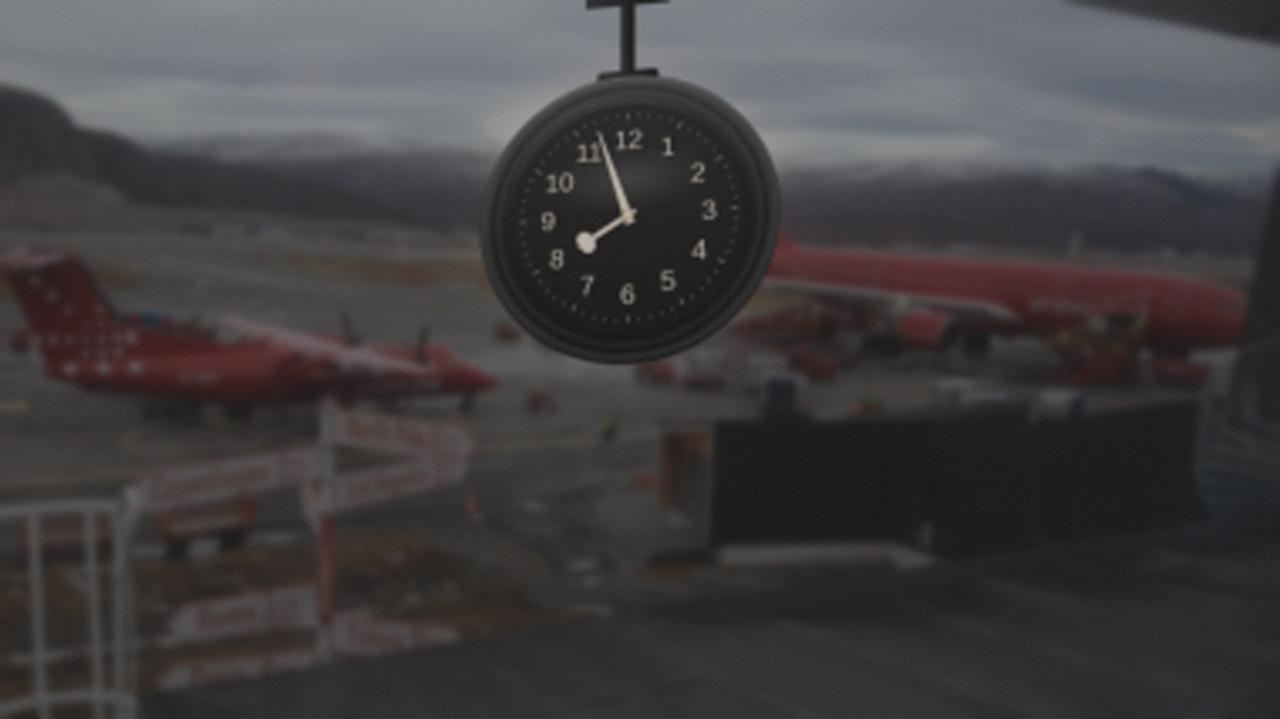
7:57
